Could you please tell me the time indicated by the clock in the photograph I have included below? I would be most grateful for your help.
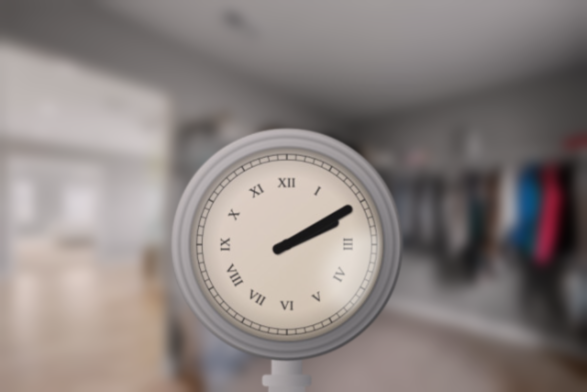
2:10
